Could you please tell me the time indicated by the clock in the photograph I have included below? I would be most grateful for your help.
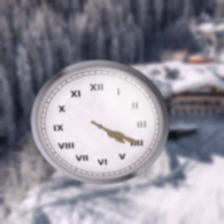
4:20
